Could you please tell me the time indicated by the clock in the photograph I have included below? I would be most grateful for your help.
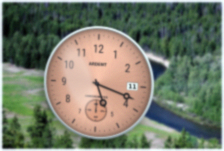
5:18
